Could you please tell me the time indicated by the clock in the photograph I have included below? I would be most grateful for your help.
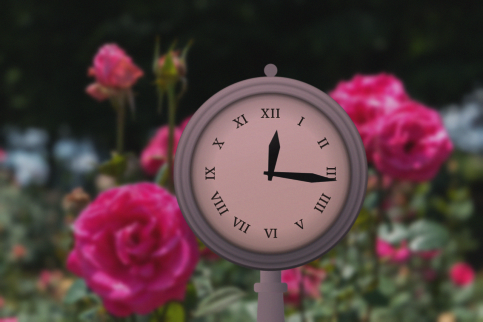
12:16
